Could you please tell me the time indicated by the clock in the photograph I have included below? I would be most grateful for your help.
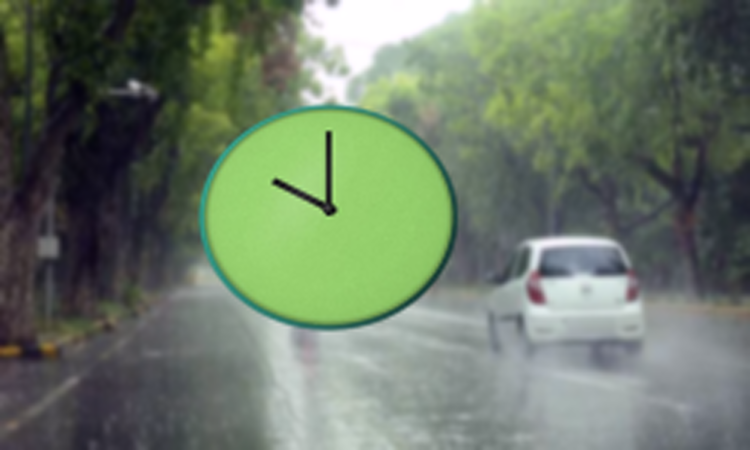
10:00
